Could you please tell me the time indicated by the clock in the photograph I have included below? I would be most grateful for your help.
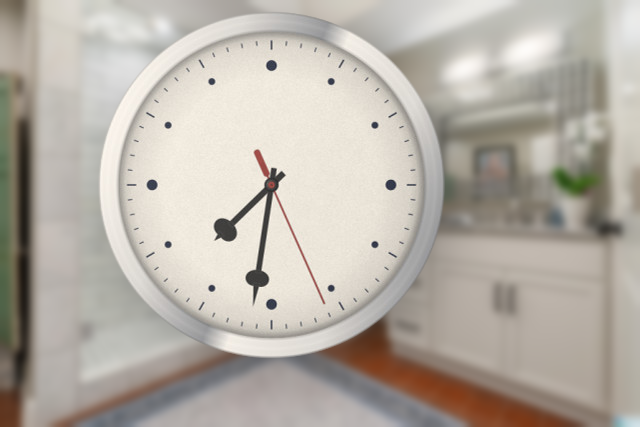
7:31:26
